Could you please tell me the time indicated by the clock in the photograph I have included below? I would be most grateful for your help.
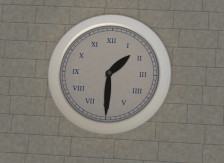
1:30
